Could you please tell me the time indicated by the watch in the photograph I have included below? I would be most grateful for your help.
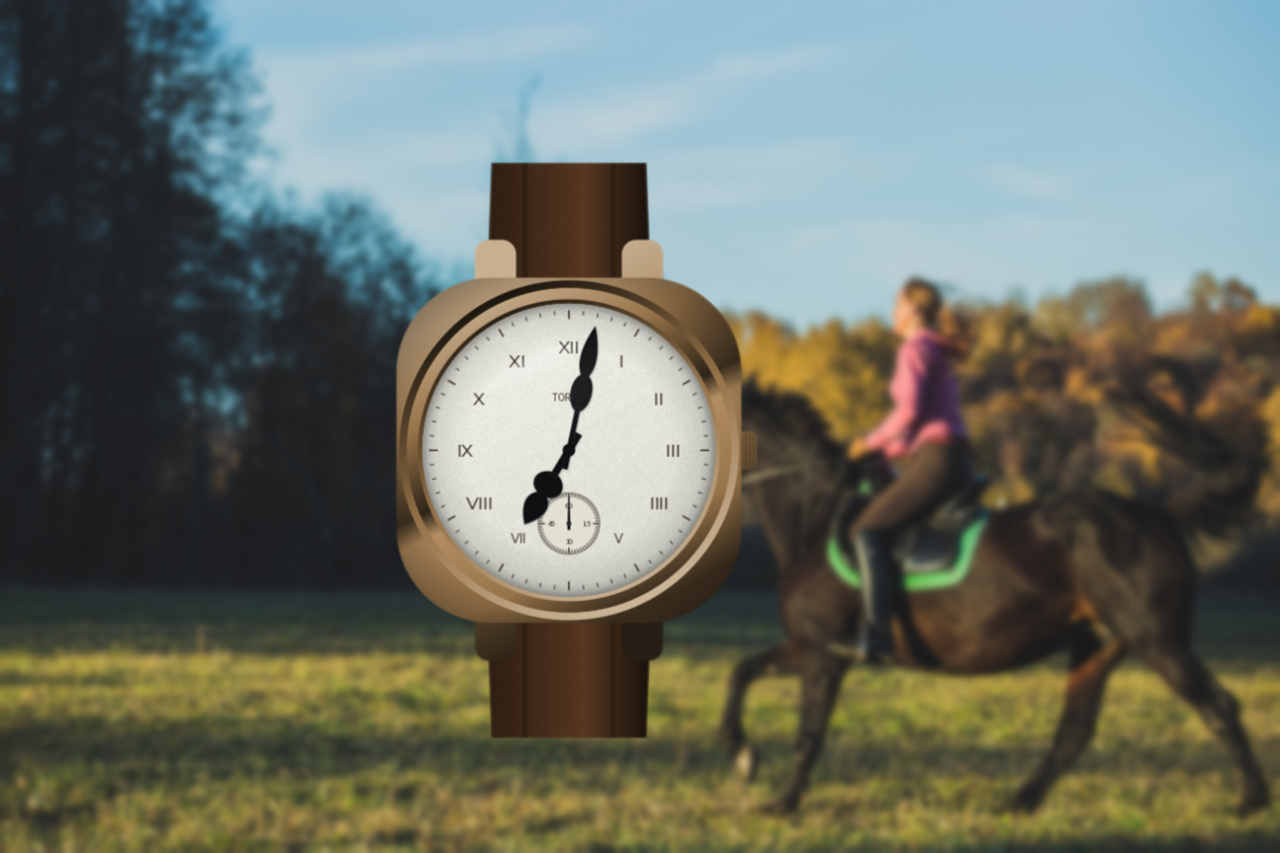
7:02
